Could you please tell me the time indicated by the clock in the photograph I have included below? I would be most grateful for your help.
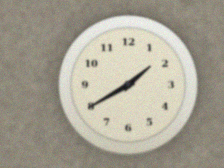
1:40
